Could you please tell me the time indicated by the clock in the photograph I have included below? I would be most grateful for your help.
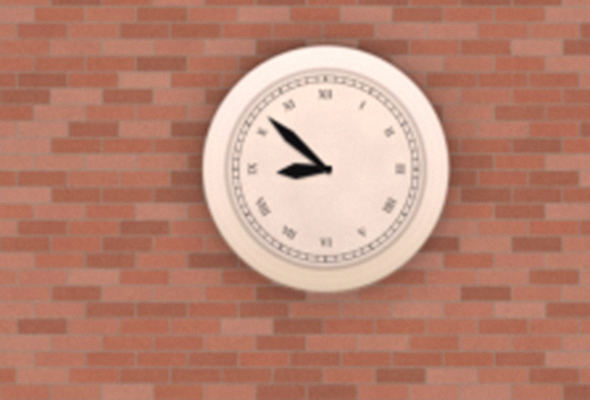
8:52
